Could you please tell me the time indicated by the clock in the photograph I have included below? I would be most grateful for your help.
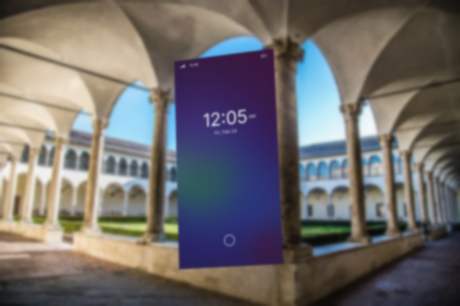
12:05
